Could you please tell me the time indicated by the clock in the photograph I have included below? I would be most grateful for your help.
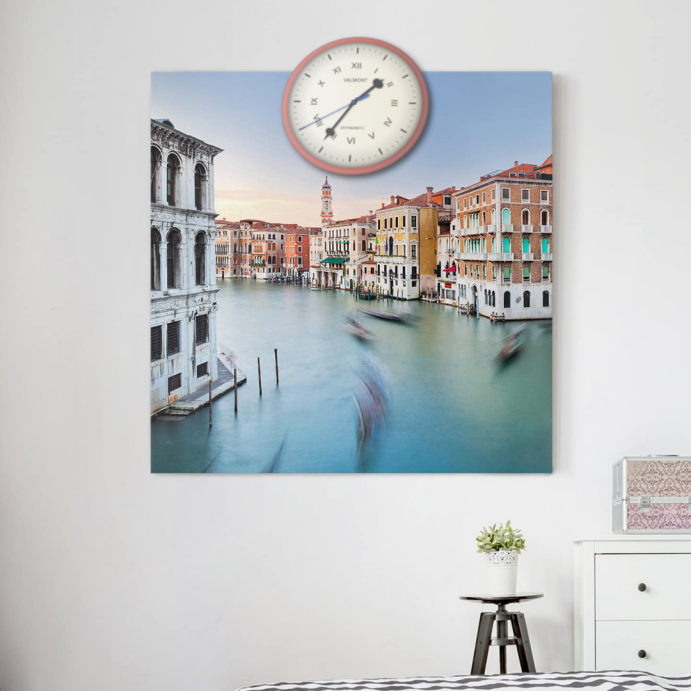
1:35:40
